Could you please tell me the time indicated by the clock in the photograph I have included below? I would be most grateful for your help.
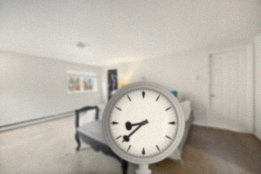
8:38
